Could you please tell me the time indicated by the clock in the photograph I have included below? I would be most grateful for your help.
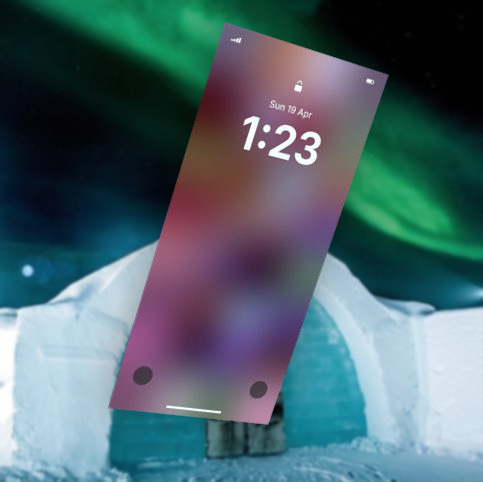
1:23
